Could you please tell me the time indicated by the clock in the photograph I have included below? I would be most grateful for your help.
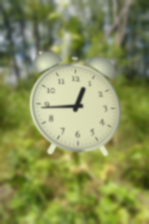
12:44
